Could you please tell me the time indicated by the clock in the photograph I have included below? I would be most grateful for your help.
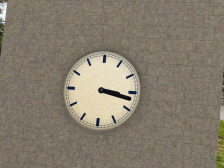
3:17
